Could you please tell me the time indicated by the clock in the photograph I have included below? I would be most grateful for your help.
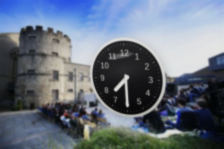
7:30
